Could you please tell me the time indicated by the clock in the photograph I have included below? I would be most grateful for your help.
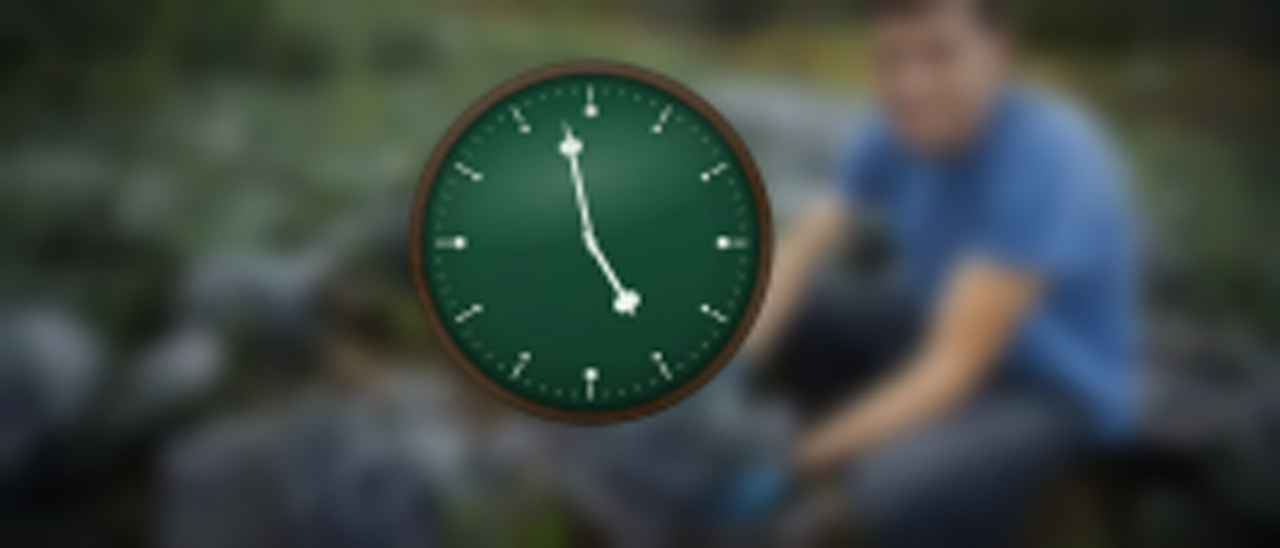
4:58
